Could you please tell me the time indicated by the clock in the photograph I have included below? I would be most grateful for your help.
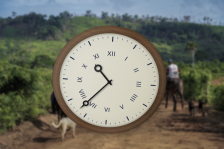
10:37
